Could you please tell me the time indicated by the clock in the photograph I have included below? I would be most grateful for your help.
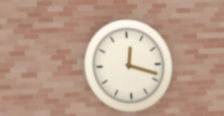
12:18
